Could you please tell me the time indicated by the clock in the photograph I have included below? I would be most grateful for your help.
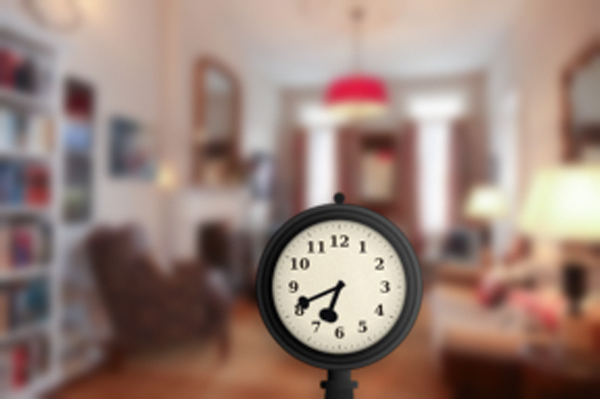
6:41
